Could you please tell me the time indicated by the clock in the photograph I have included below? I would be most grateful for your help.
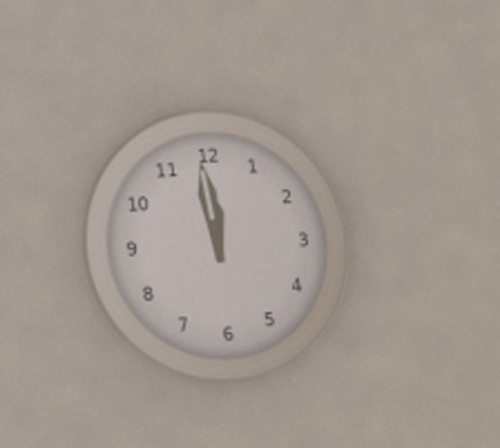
11:59
